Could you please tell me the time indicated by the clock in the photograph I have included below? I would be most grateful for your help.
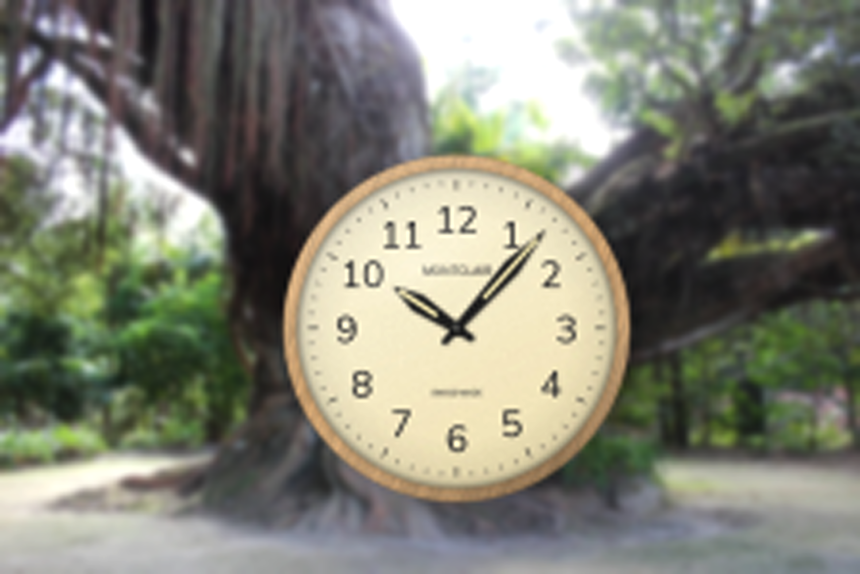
10:07
